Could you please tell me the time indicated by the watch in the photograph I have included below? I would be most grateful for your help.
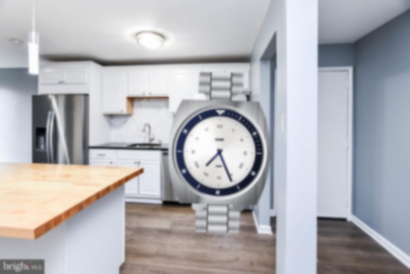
7:26
